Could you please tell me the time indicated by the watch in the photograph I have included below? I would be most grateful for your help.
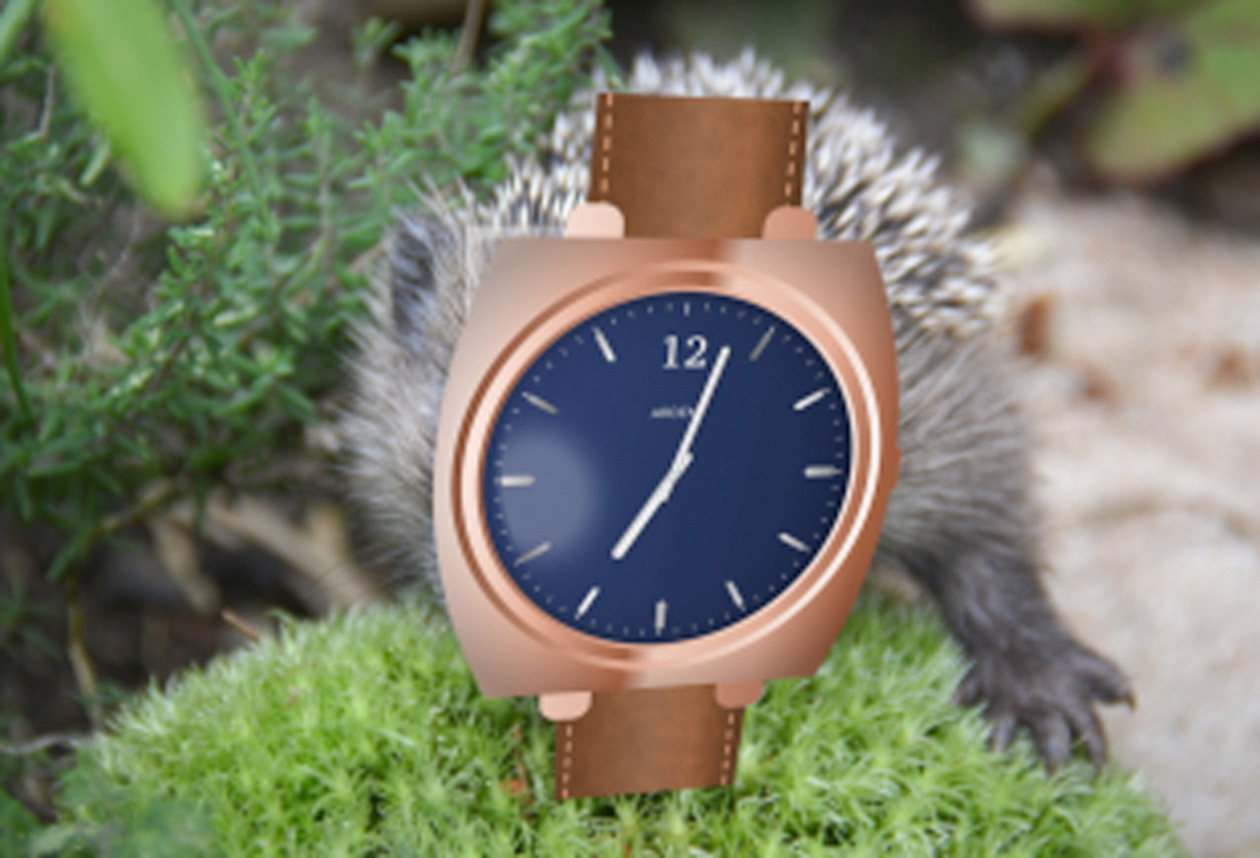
7:03
